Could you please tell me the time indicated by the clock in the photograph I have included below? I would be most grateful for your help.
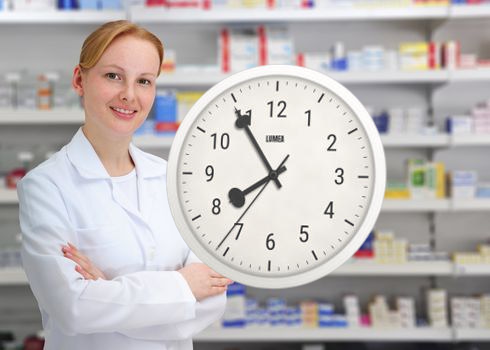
7:54:36
